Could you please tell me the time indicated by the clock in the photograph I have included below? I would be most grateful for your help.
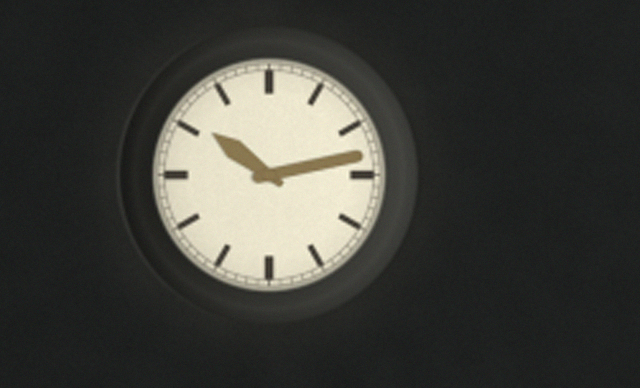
10:13
